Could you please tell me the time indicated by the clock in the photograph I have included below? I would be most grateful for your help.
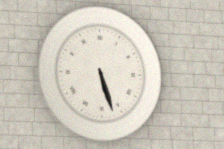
5:27
